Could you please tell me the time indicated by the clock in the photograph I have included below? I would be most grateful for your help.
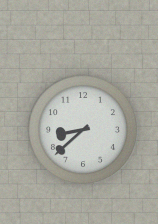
8:38
